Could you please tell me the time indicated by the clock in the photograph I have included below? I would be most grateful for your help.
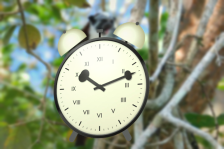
10:12
